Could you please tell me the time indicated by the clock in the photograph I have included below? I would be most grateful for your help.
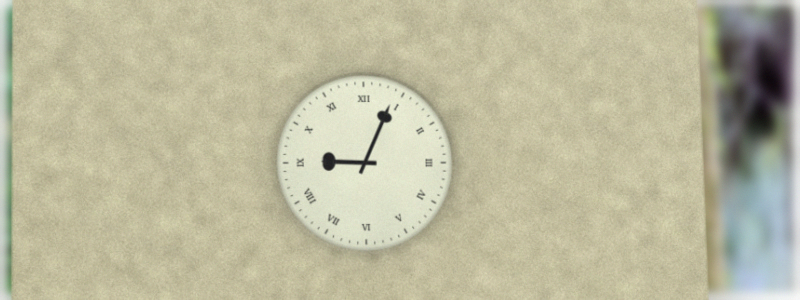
9:04
